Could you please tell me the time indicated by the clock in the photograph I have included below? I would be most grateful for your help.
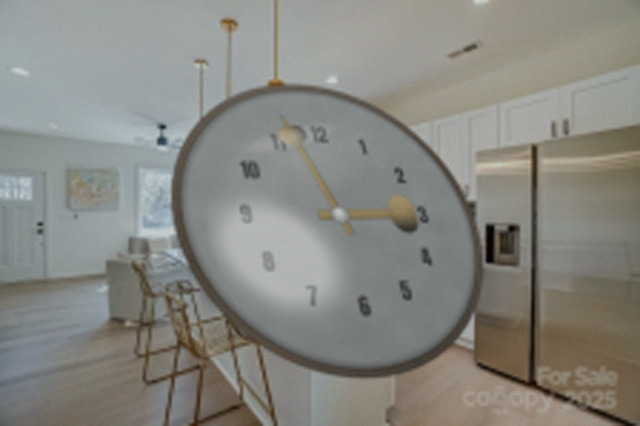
2:57
